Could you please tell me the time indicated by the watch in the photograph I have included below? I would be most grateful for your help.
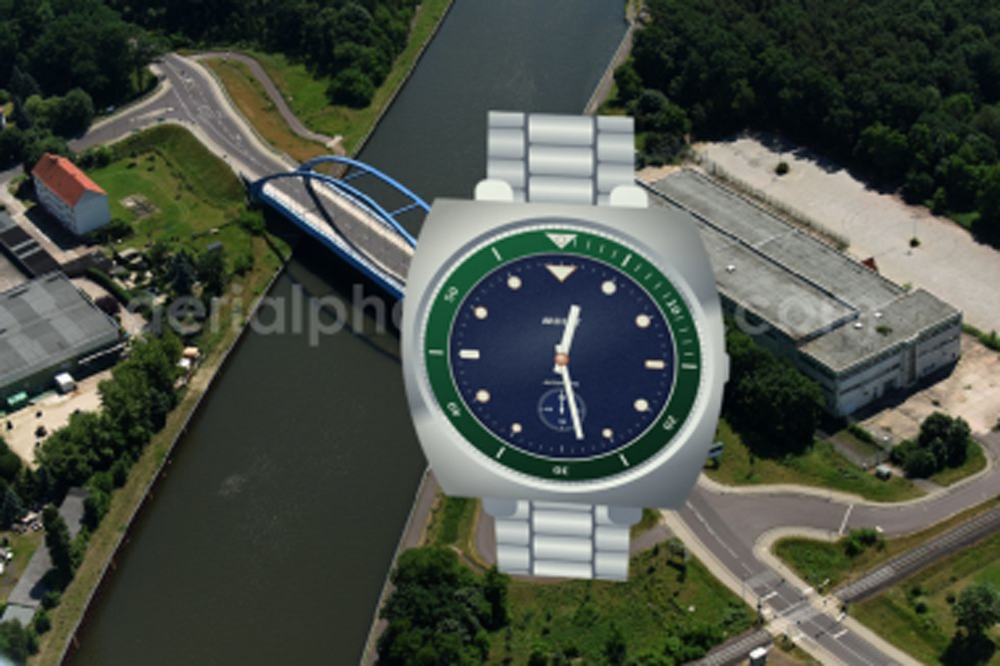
12:28
